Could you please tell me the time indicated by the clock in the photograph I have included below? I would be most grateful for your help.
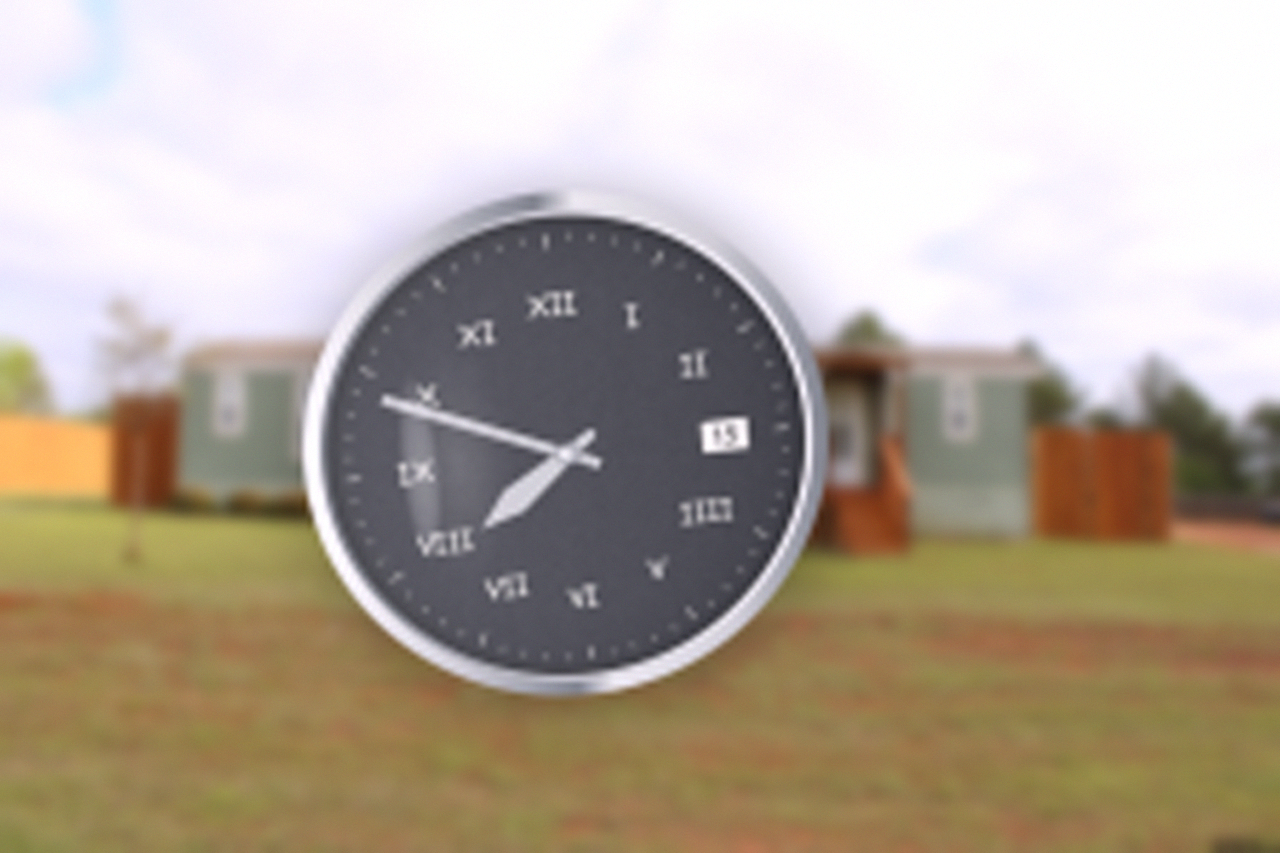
7:49
